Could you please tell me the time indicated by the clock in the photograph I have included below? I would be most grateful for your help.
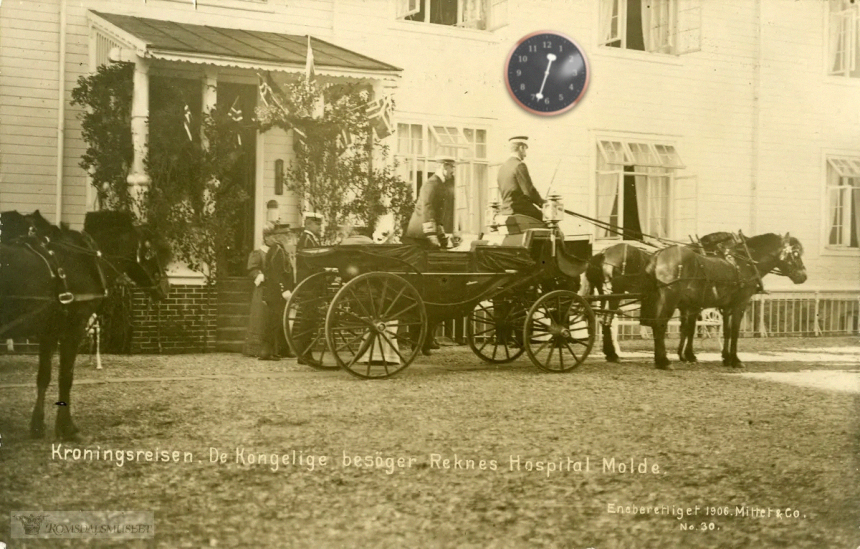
12:33
